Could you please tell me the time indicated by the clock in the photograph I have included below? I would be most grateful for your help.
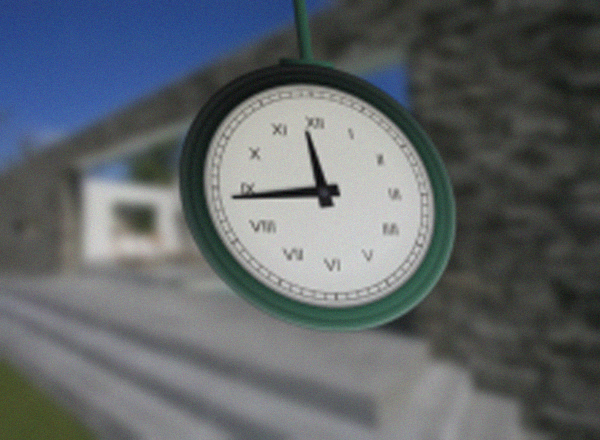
11:44
